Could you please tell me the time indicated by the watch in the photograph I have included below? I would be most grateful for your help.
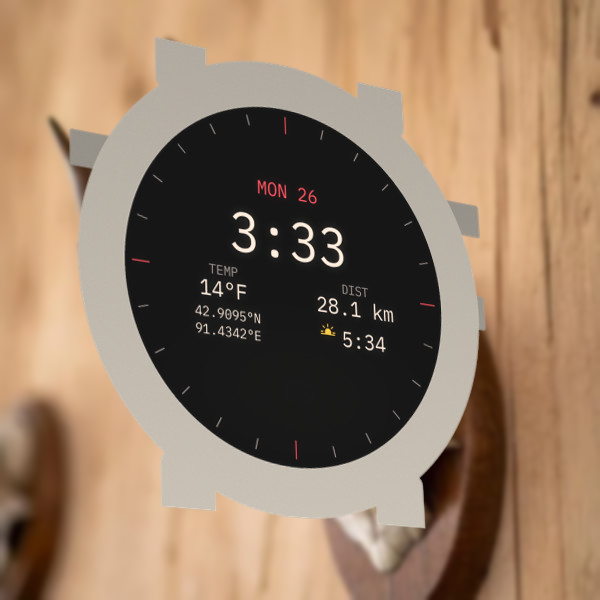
3:33
